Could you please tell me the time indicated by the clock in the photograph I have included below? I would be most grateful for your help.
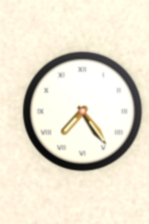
7:24
